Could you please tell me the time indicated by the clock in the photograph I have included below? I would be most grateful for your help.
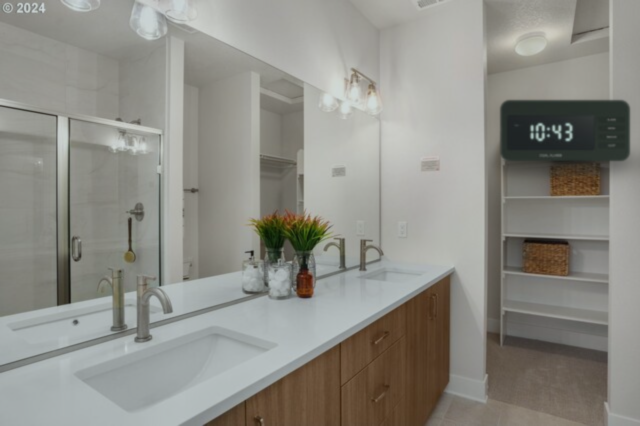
10:43
